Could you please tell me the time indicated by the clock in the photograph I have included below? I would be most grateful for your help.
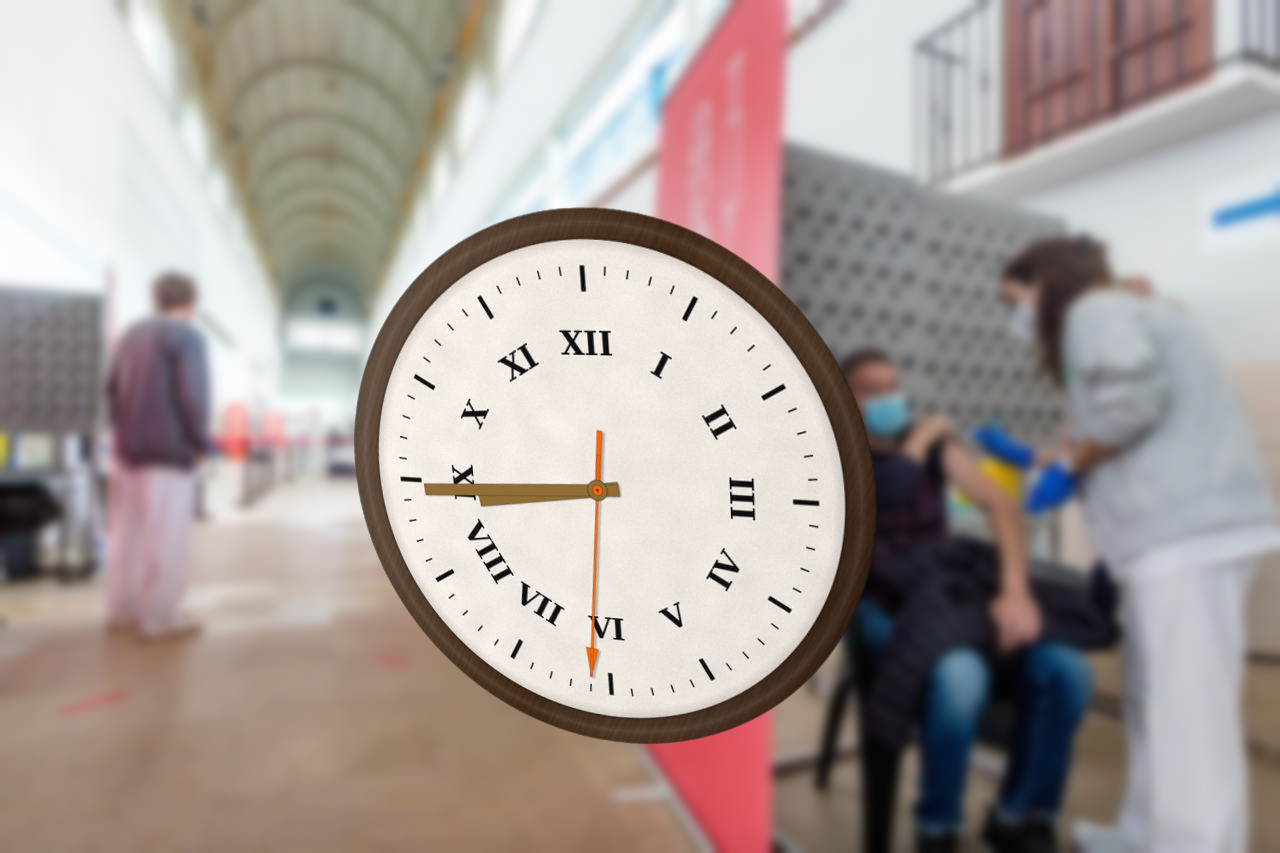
8:44:31
